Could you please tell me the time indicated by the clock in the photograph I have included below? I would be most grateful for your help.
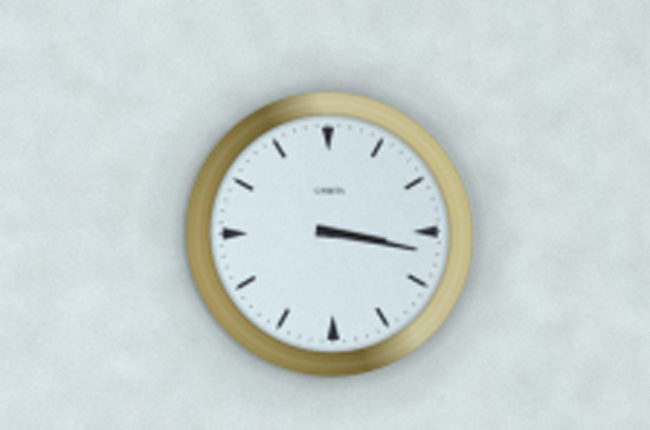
3:17
